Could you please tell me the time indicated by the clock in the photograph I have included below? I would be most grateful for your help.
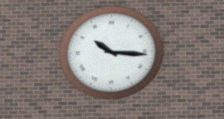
10:16
